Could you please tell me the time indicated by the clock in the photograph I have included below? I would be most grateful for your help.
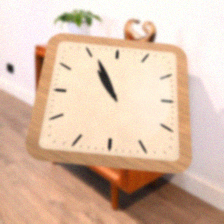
10:56
